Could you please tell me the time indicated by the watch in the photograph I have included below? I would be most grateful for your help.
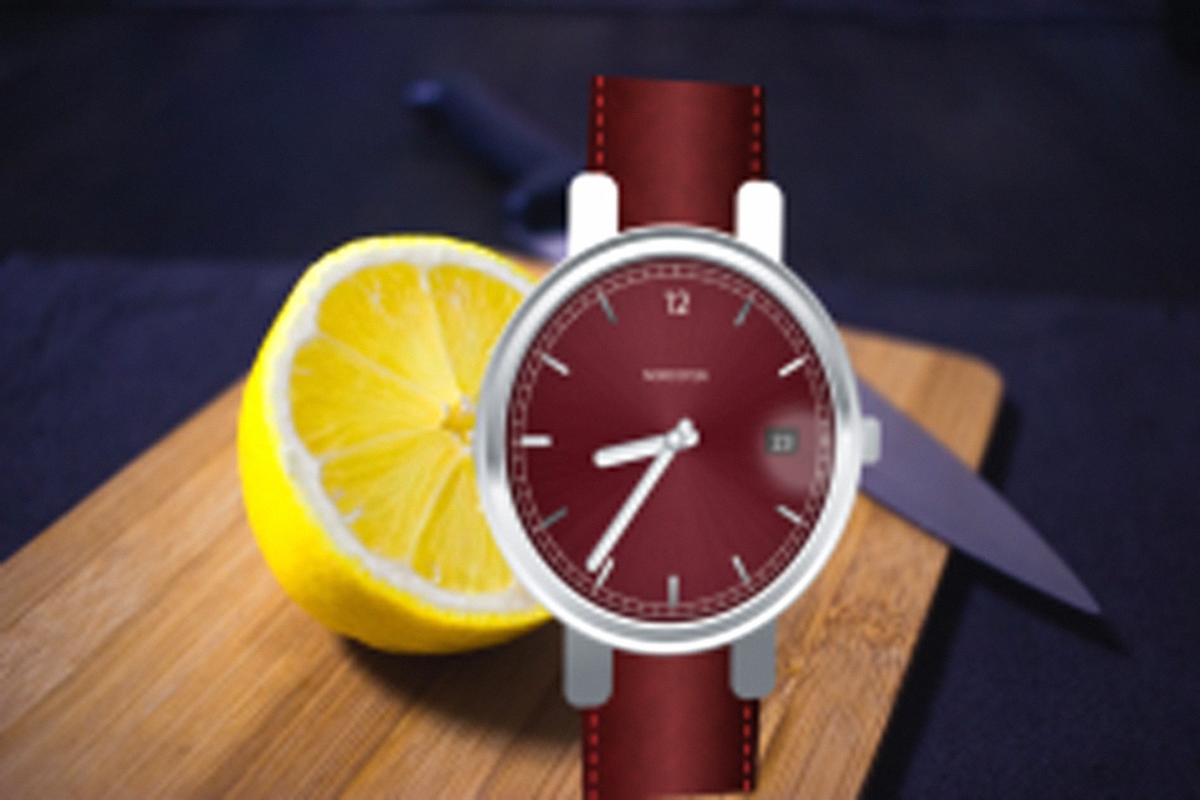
8:36
